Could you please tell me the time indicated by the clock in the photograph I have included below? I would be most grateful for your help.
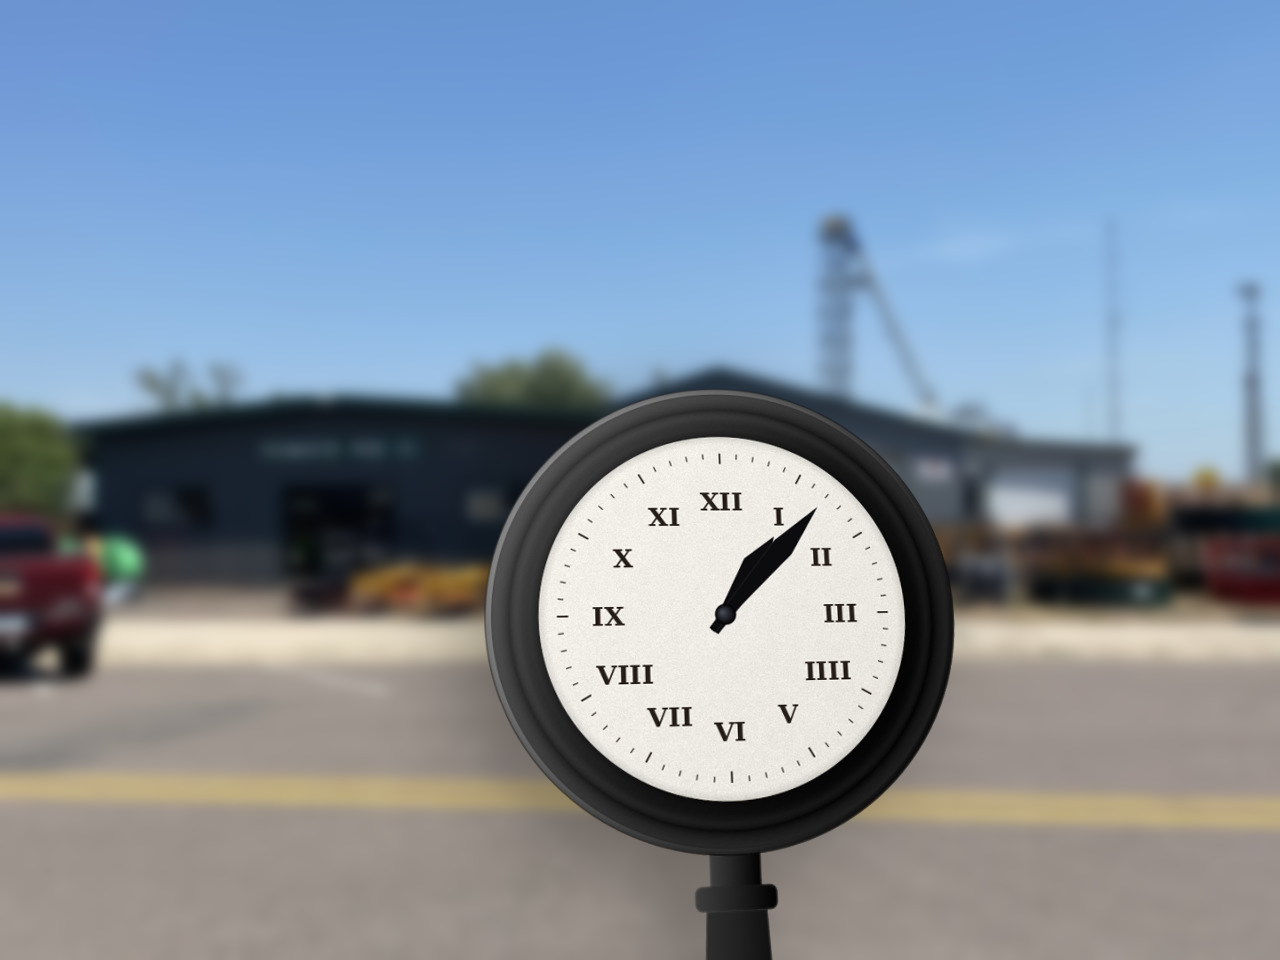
1:07
